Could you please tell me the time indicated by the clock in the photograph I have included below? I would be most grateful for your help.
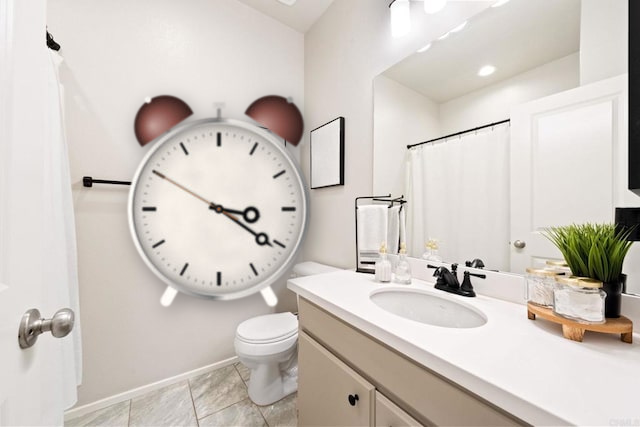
3:20:50
